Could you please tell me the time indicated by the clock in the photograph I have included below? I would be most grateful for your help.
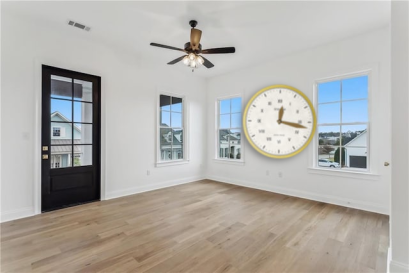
12:17
